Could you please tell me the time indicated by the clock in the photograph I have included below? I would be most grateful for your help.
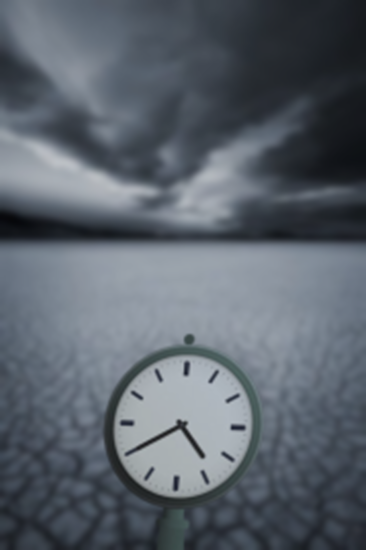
4:40
